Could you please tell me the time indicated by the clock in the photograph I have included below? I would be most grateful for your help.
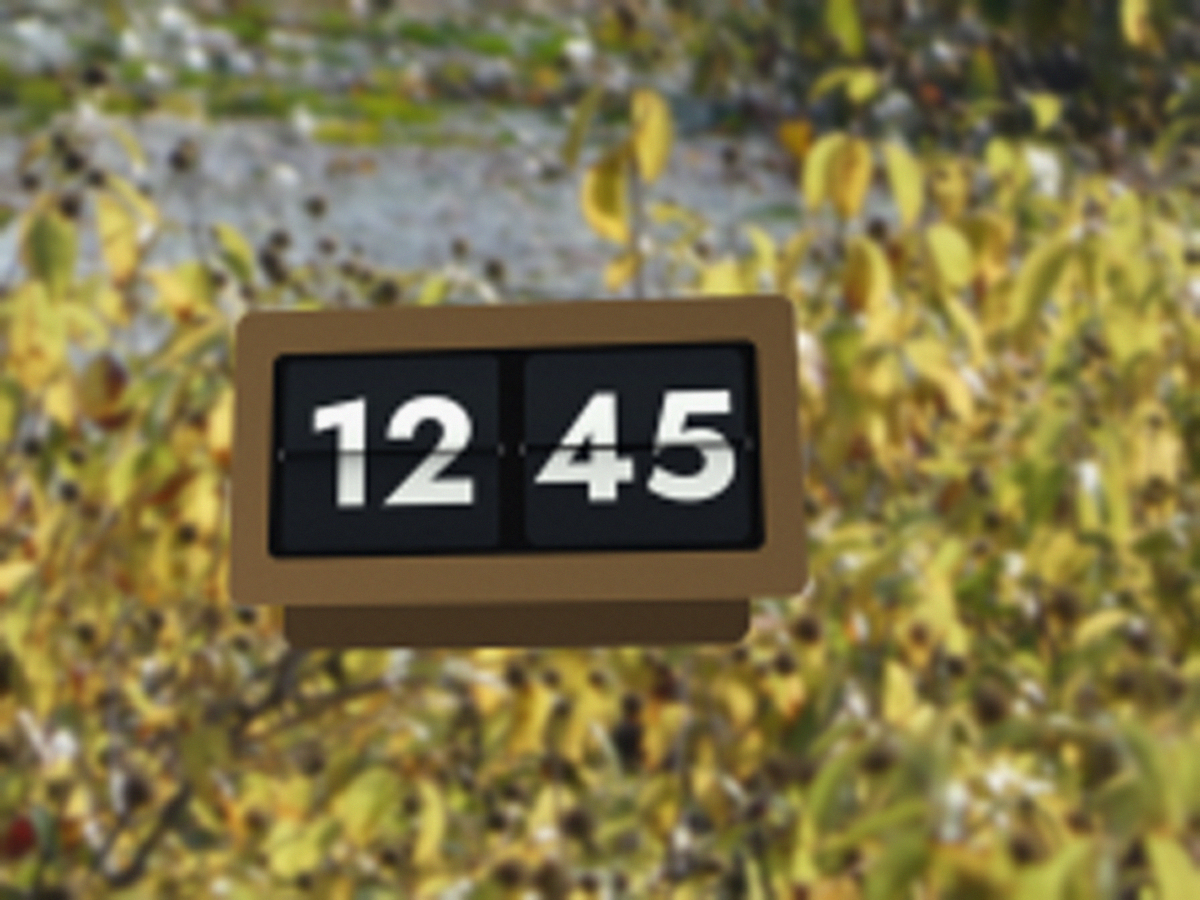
12:45
